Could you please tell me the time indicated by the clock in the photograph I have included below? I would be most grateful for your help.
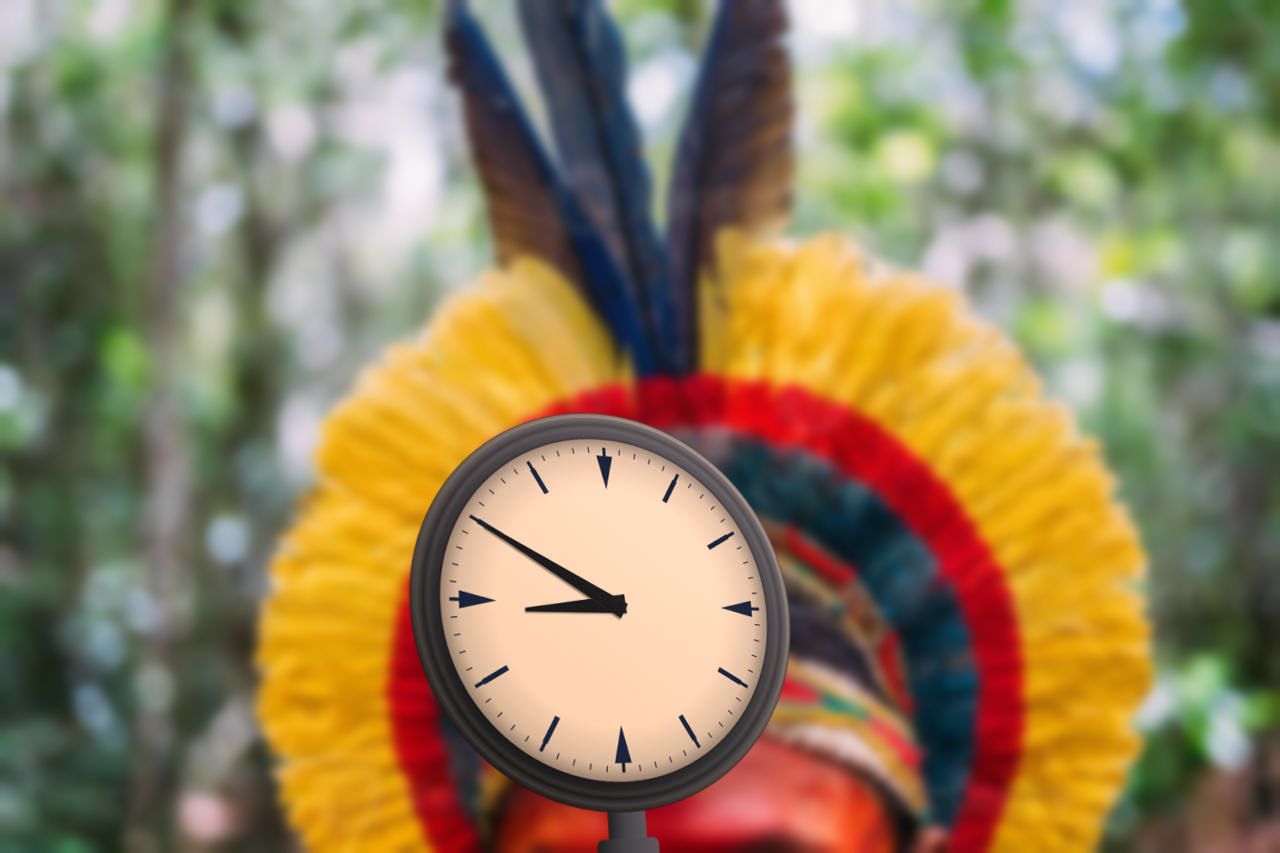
8:50
